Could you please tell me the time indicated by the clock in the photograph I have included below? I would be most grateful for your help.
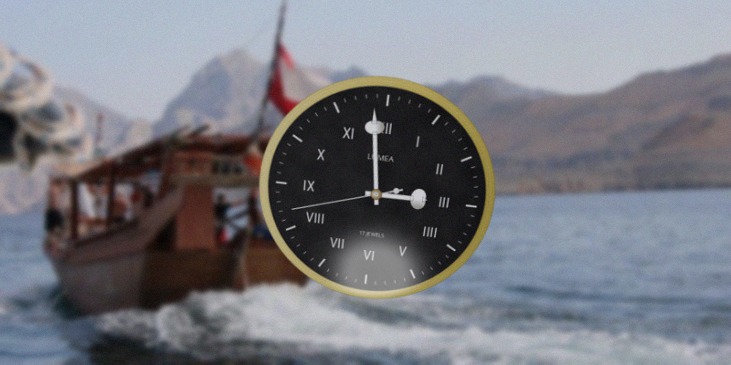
2:58:42
